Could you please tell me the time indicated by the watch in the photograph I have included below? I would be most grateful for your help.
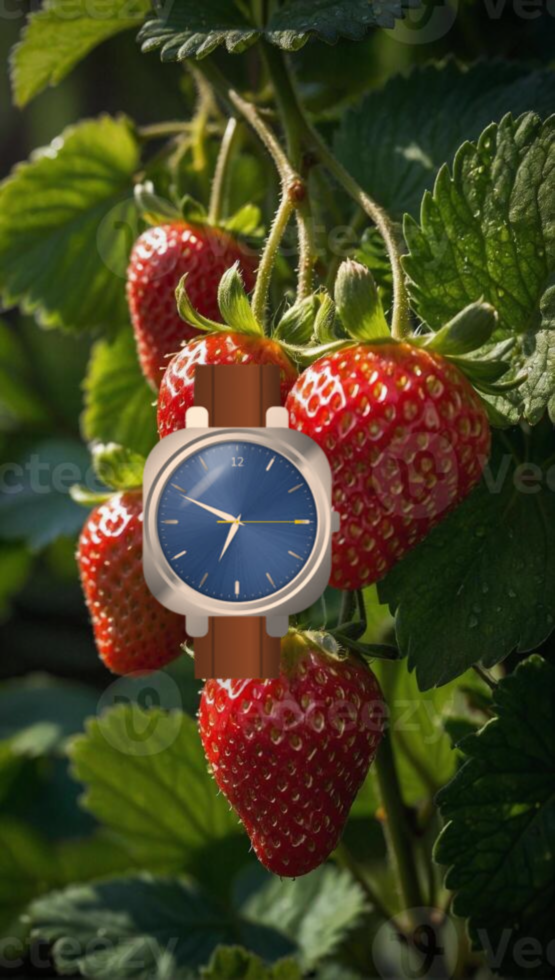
6:49:15
